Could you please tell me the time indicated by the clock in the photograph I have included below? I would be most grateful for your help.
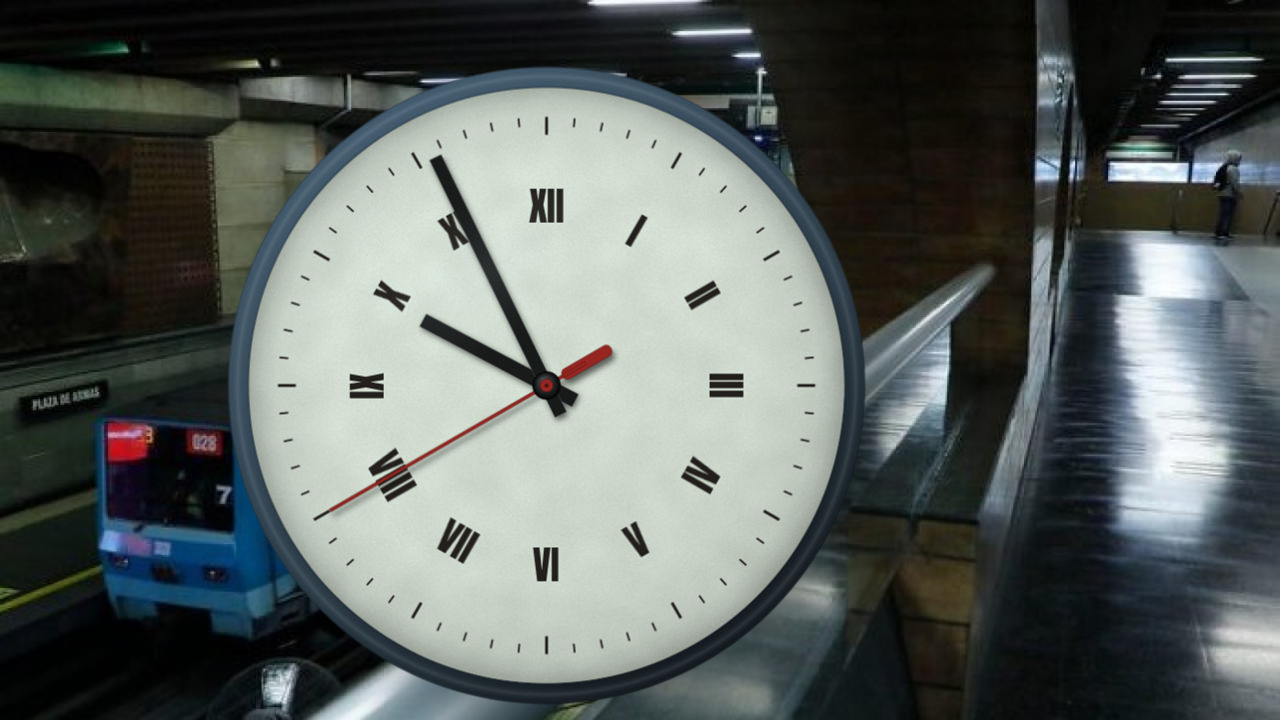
9:55:40
